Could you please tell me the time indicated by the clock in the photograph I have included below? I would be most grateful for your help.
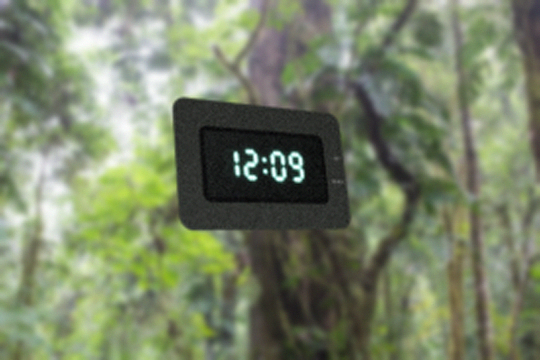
12:09
